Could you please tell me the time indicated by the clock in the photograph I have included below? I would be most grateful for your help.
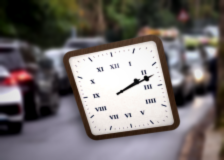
2:12
